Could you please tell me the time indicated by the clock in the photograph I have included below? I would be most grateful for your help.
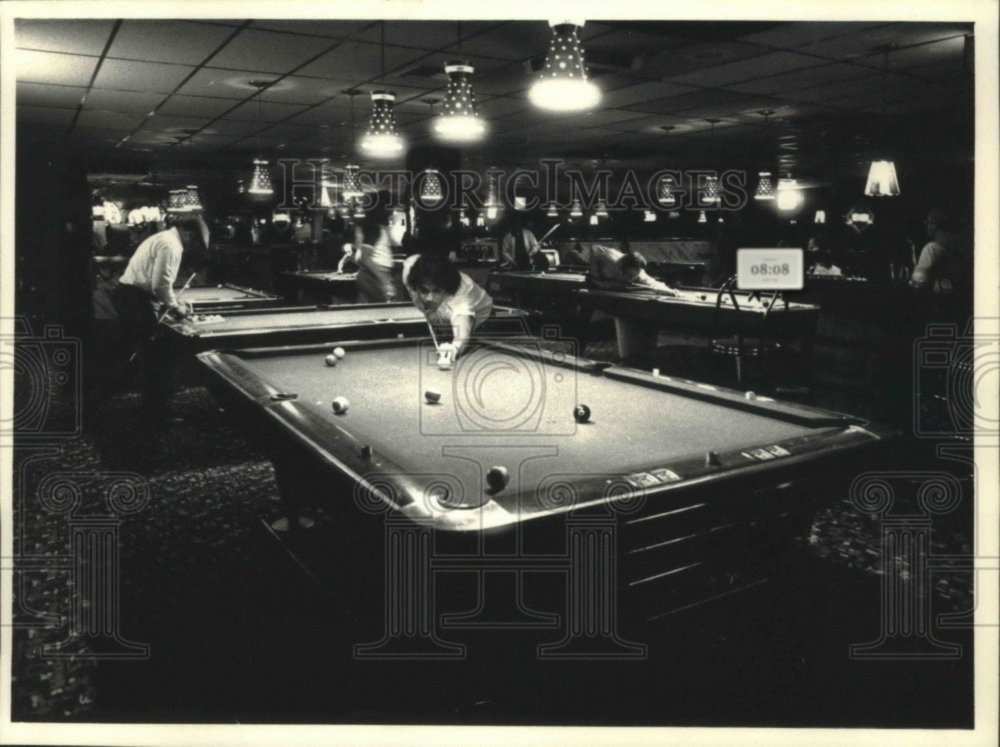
8:08
